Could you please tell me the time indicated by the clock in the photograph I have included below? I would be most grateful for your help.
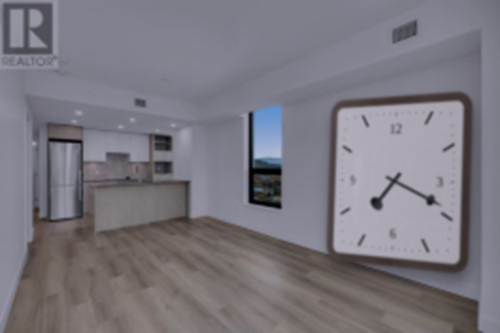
7:19
